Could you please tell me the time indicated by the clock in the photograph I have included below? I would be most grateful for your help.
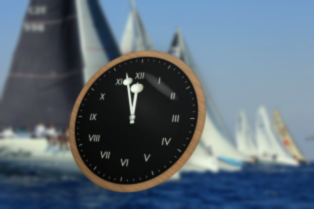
11:57
